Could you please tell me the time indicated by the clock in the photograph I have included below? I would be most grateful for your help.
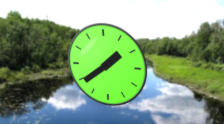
1:39
